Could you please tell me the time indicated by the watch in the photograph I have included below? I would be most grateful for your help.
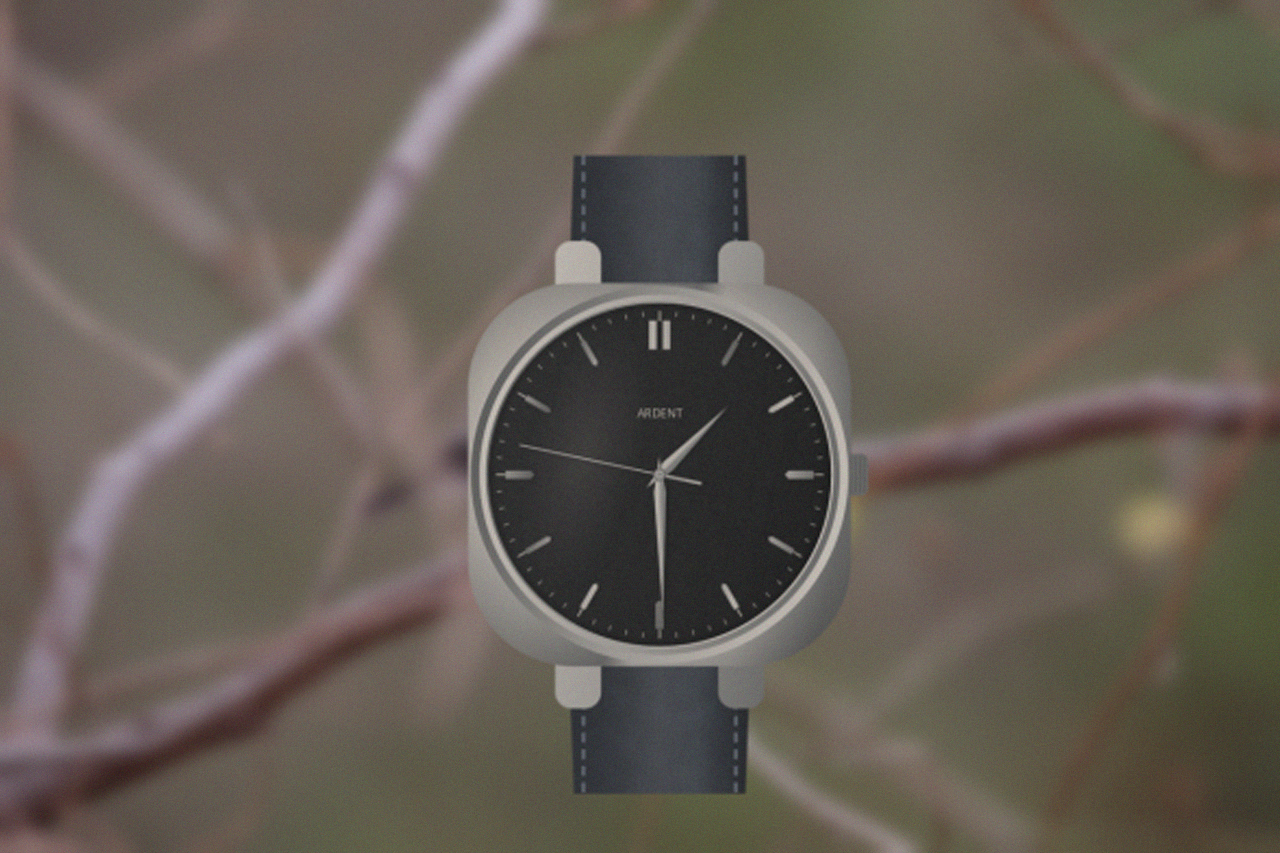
1:29:47
